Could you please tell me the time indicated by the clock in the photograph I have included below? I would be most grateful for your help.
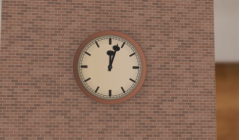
12:03
